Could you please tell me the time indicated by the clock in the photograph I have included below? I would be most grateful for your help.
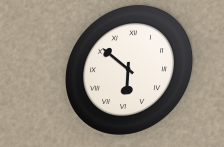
5:51
